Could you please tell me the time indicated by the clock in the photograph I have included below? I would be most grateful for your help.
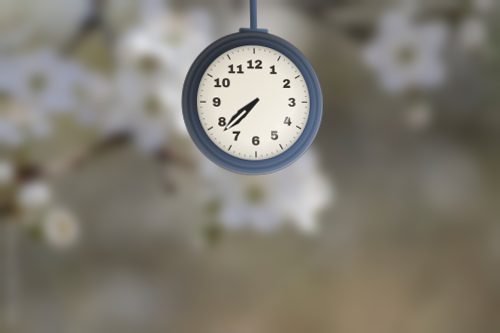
7:38
